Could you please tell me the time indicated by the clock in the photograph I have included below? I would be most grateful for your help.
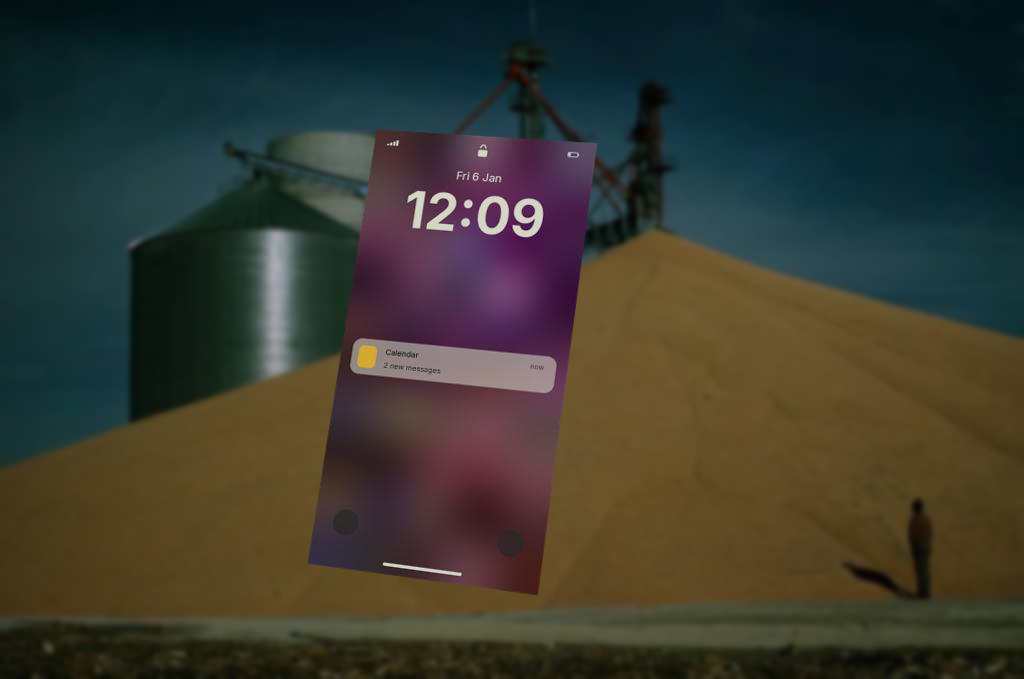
12:09
